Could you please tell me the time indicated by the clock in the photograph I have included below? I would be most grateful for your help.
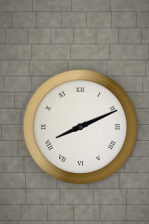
8:11
